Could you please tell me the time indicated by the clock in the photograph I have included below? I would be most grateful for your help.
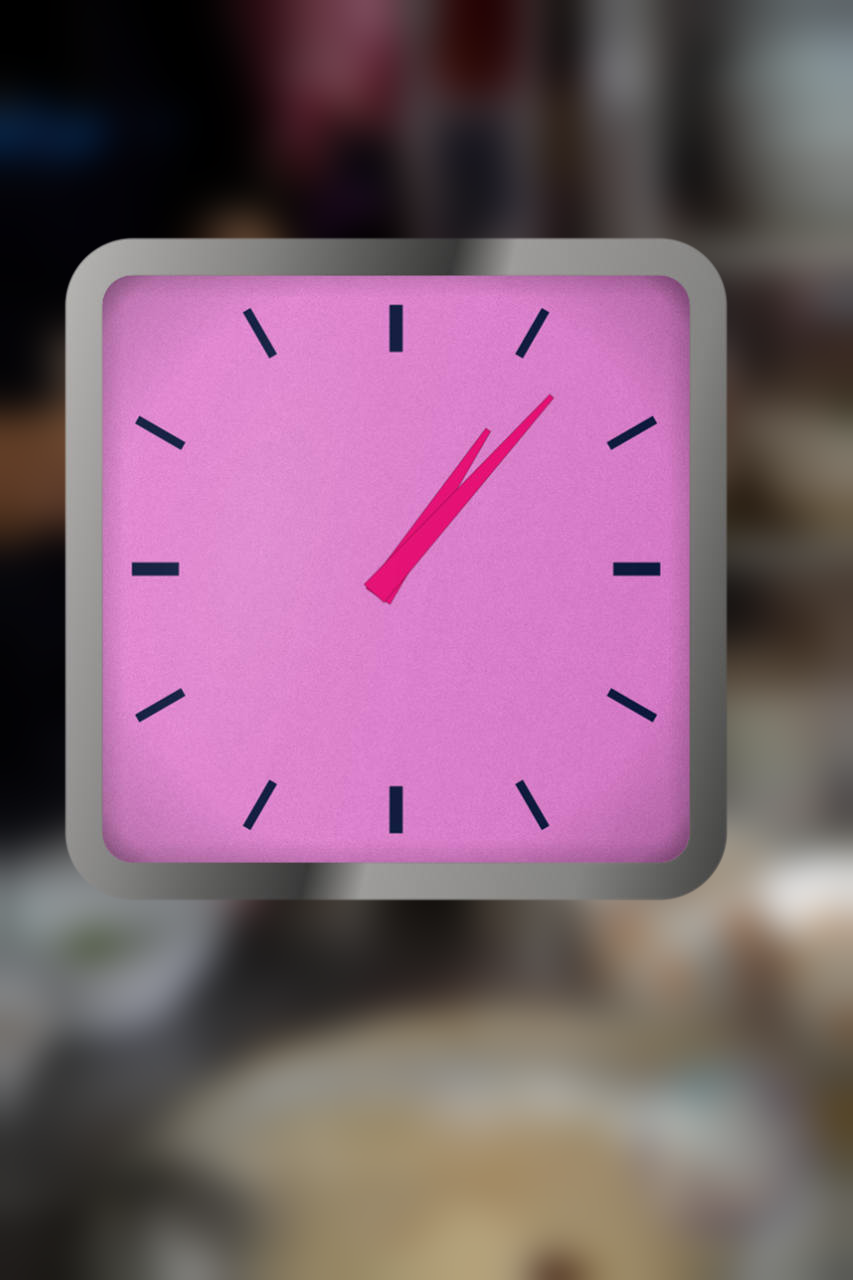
1:07
